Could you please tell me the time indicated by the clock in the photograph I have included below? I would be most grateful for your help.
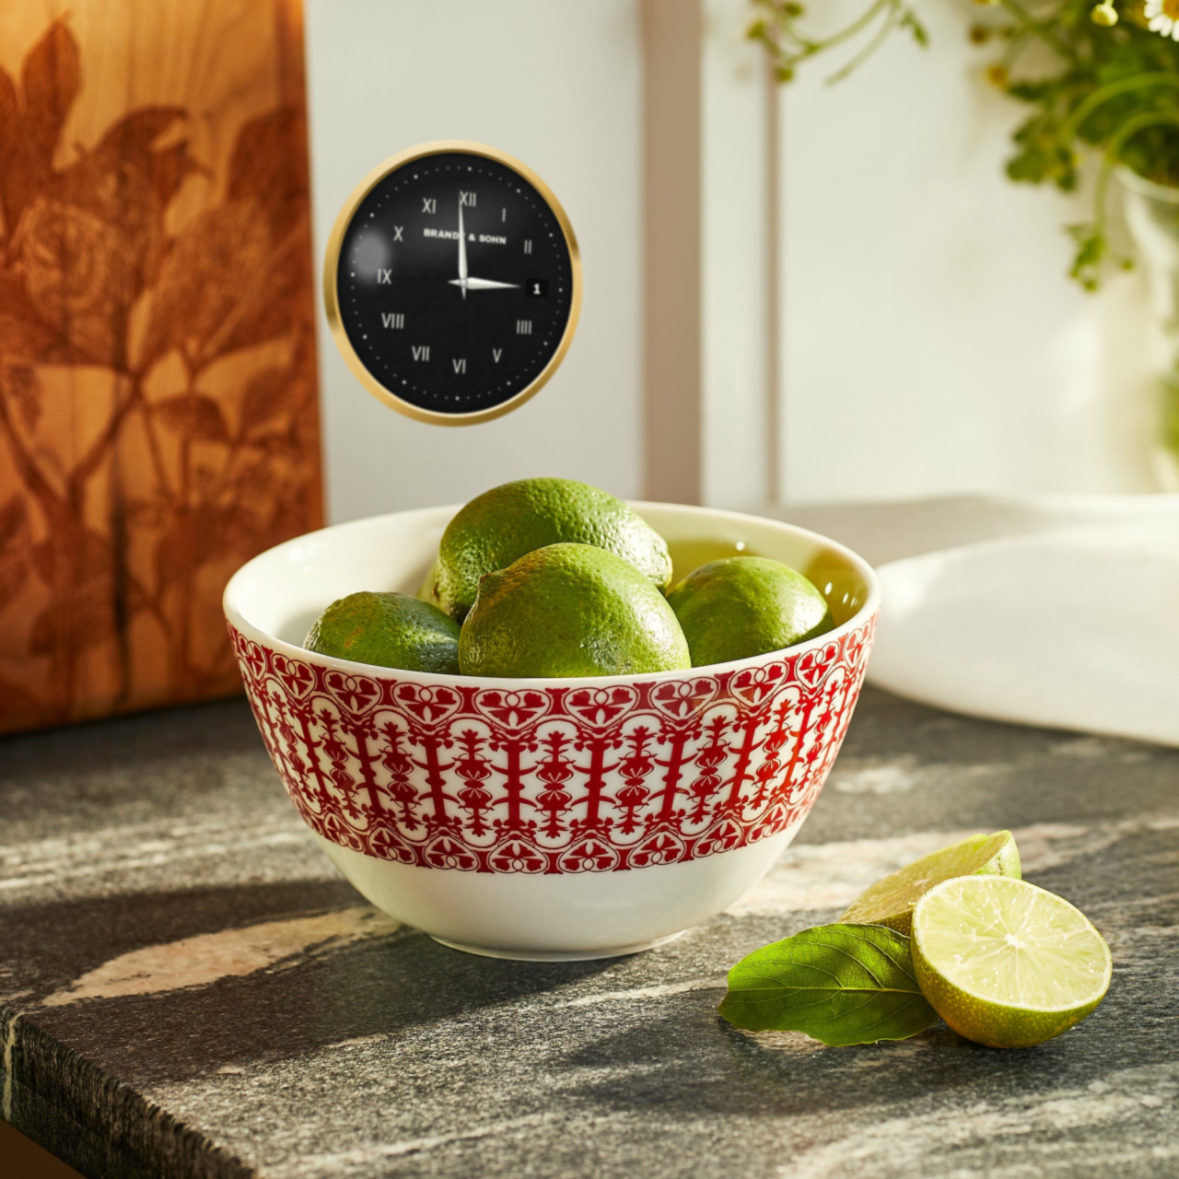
2:59
